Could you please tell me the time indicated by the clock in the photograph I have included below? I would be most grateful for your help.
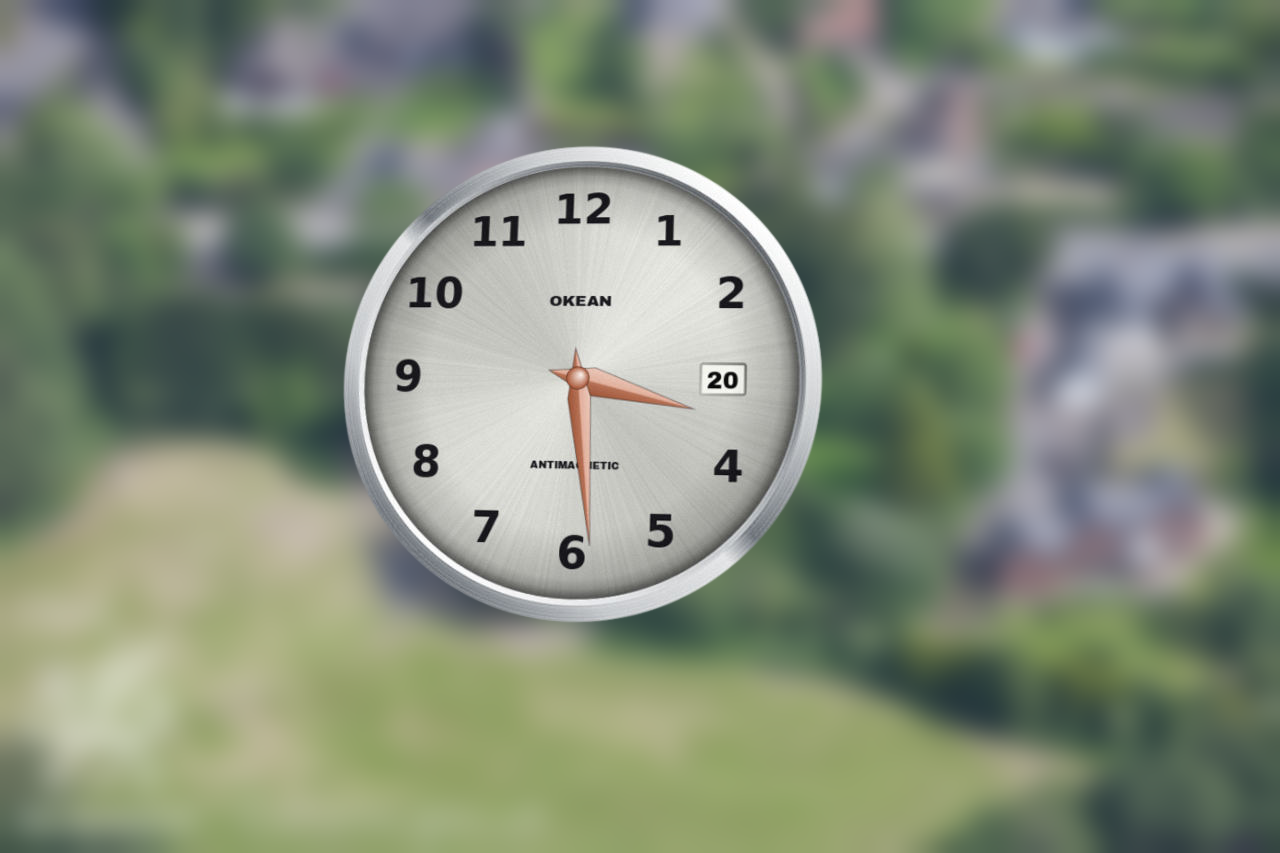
3:29
